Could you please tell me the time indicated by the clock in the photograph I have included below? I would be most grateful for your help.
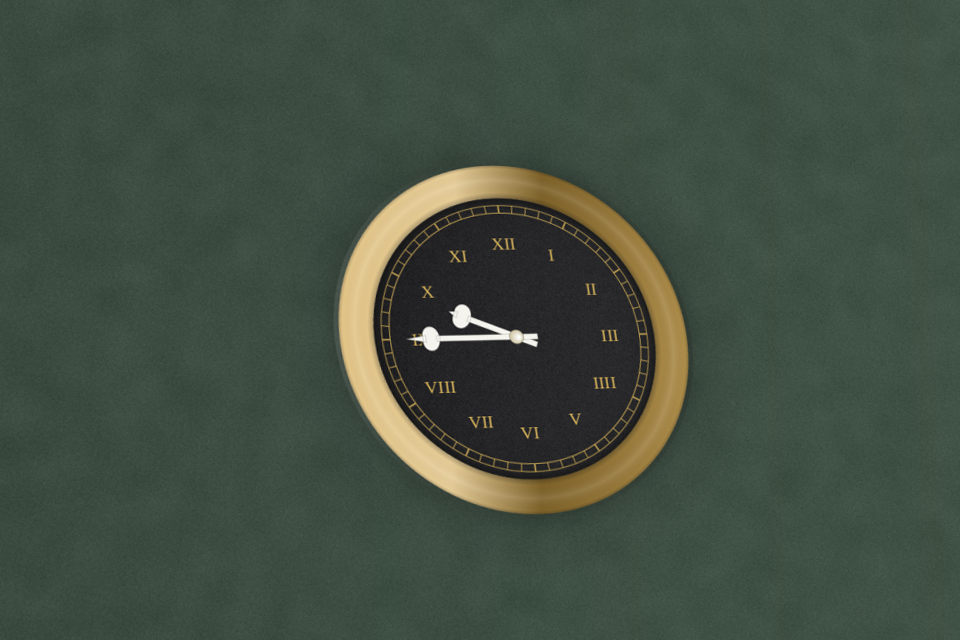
9:45
